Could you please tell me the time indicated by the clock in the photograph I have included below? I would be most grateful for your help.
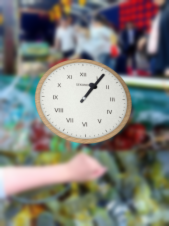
1:06
